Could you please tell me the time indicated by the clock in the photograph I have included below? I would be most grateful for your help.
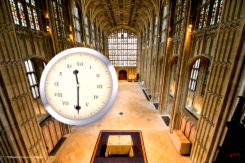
11:29
